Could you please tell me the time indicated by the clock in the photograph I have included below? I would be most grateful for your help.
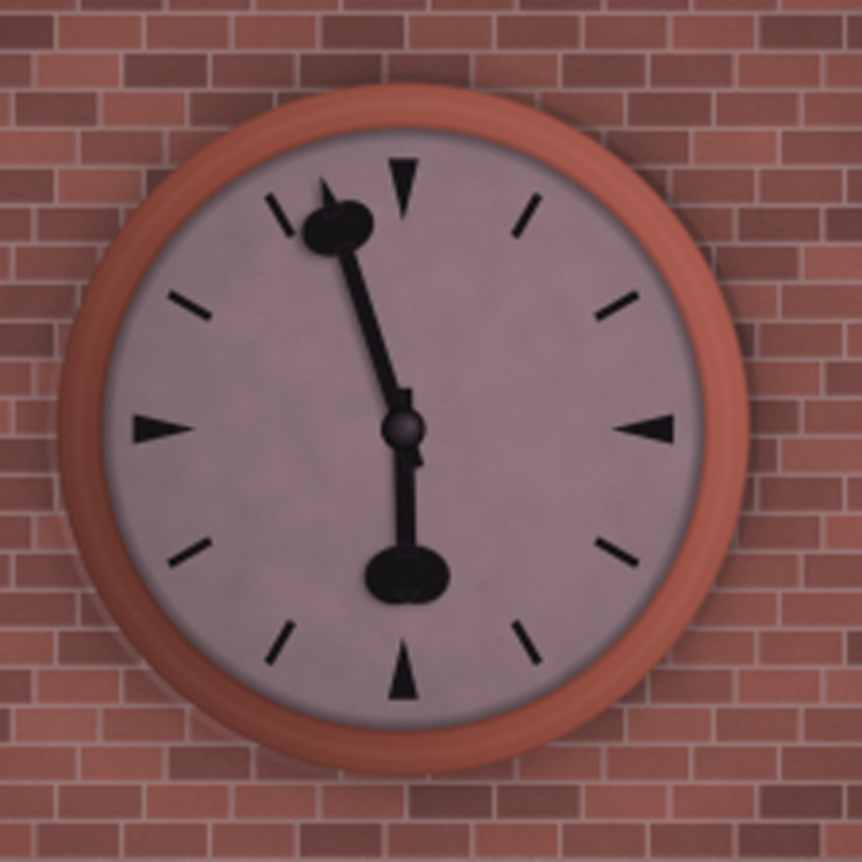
5:57
